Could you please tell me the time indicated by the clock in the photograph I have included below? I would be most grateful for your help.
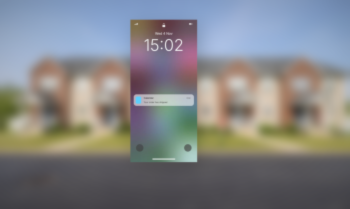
15:02
